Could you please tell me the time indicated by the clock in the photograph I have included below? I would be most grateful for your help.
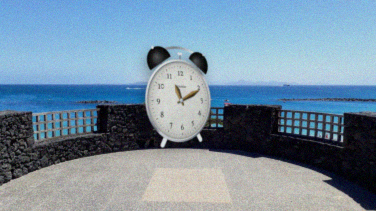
11:11
